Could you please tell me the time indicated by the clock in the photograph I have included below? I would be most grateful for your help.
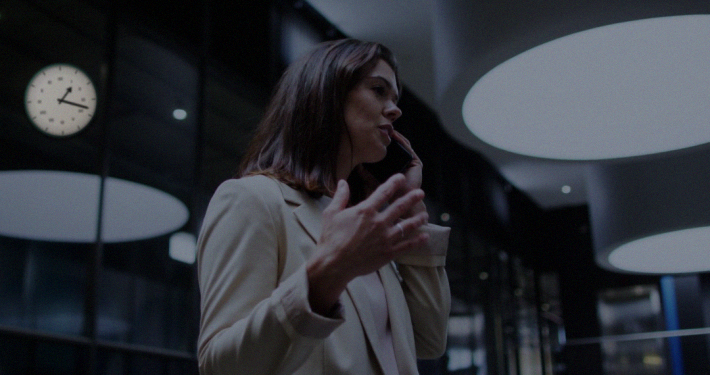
1:18
